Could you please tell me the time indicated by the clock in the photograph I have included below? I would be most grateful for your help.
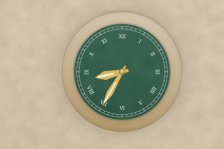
8:35
